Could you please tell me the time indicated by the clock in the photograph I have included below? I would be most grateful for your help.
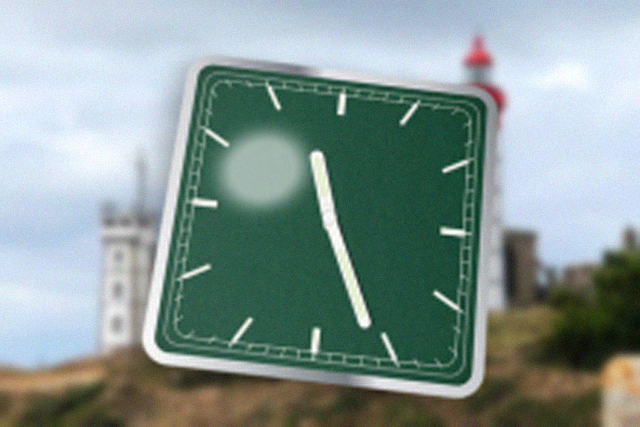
11:26
